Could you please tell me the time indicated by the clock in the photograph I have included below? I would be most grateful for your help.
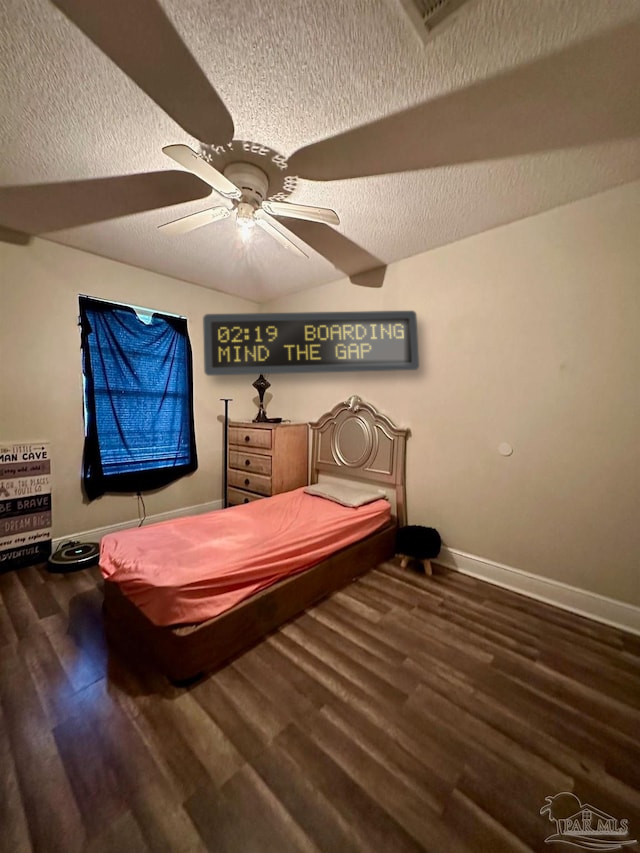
2:19
